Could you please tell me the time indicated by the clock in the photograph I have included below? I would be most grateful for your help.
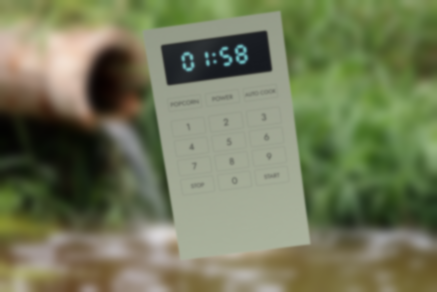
1:58
